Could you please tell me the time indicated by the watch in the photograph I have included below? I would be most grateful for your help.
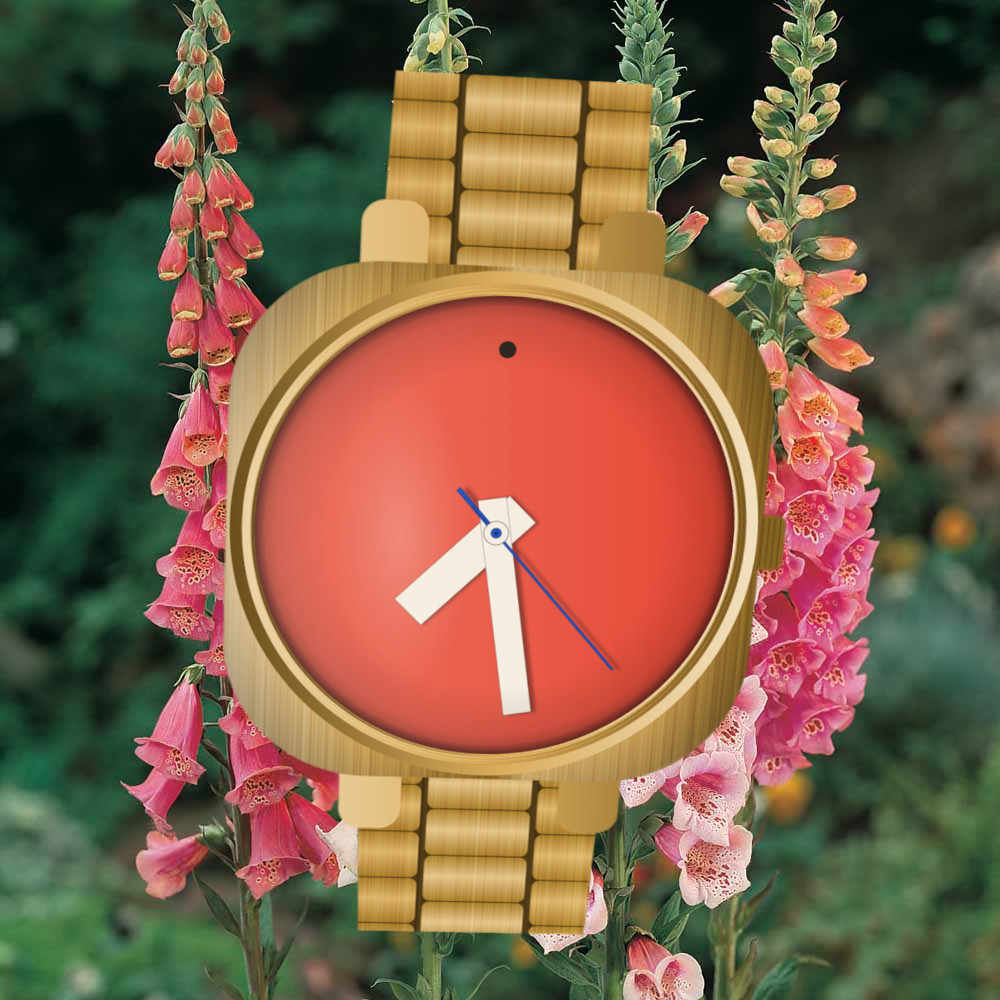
7:28:23
